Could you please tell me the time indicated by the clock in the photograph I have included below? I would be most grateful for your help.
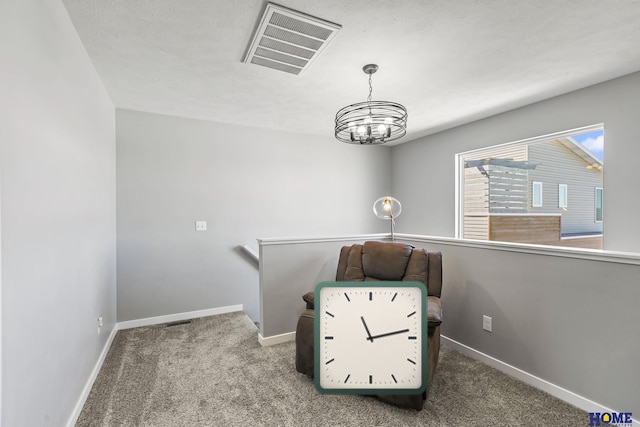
11:13
